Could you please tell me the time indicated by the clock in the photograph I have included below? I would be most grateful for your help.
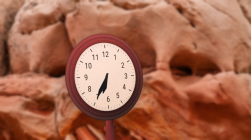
6:35
